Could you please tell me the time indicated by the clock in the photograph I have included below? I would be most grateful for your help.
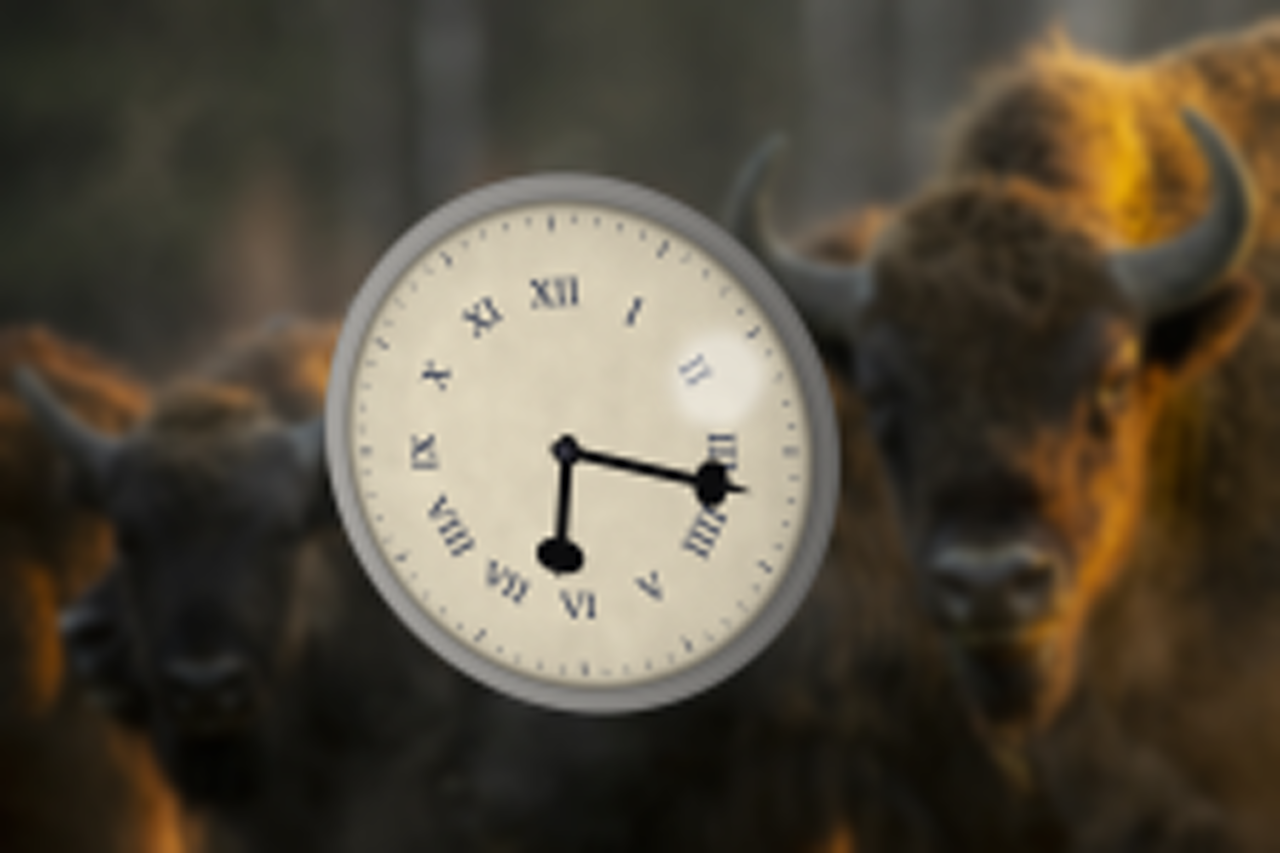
6:17
